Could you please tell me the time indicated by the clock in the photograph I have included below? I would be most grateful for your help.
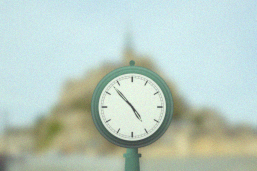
4:53
